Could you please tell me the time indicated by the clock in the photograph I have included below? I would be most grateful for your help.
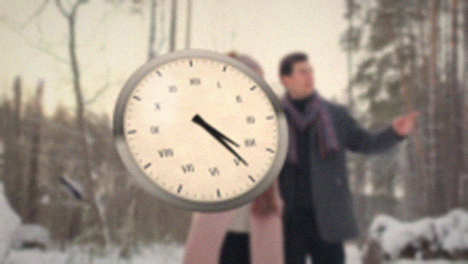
4:24
